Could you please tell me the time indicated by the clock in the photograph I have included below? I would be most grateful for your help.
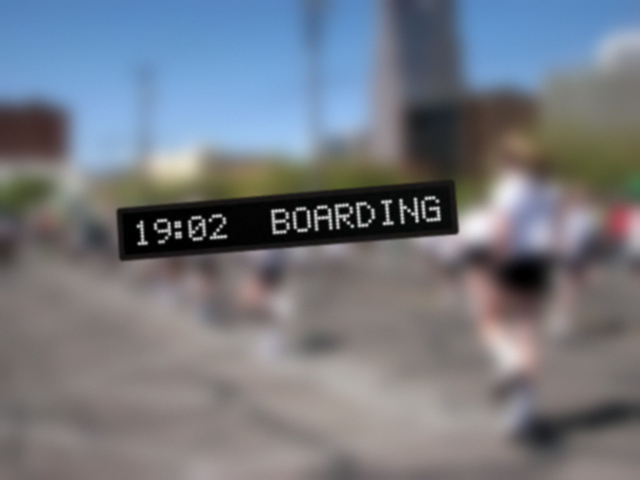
19:02
